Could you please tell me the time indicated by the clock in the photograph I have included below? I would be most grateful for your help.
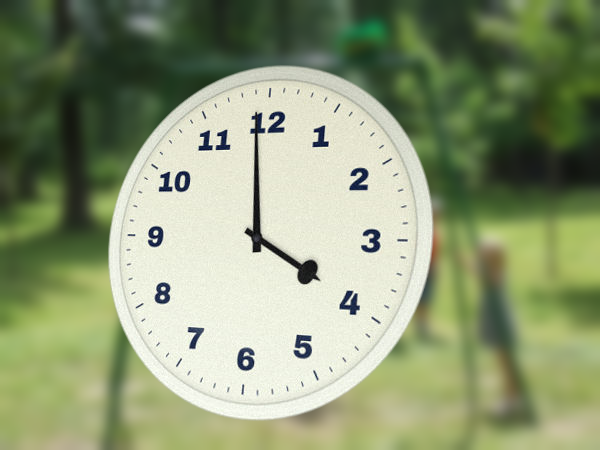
3:59
